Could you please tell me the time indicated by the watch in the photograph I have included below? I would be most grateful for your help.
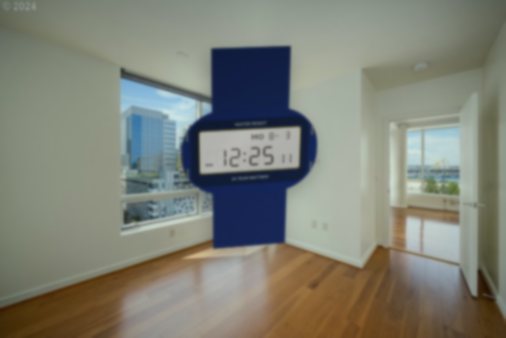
12:25
